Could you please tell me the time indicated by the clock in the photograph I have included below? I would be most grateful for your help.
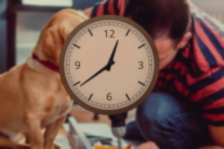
12:39
